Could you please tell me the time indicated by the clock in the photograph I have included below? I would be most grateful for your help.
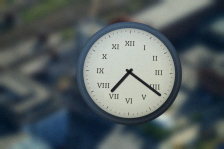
7:21
